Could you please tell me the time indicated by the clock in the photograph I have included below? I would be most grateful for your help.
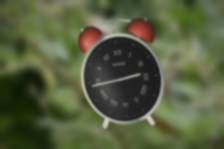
2:44
